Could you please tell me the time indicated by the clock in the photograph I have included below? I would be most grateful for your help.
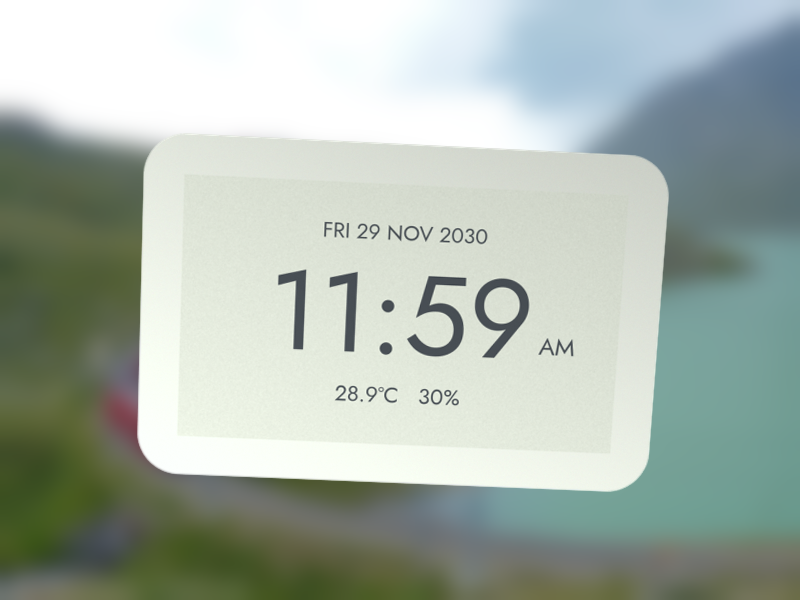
11:59
